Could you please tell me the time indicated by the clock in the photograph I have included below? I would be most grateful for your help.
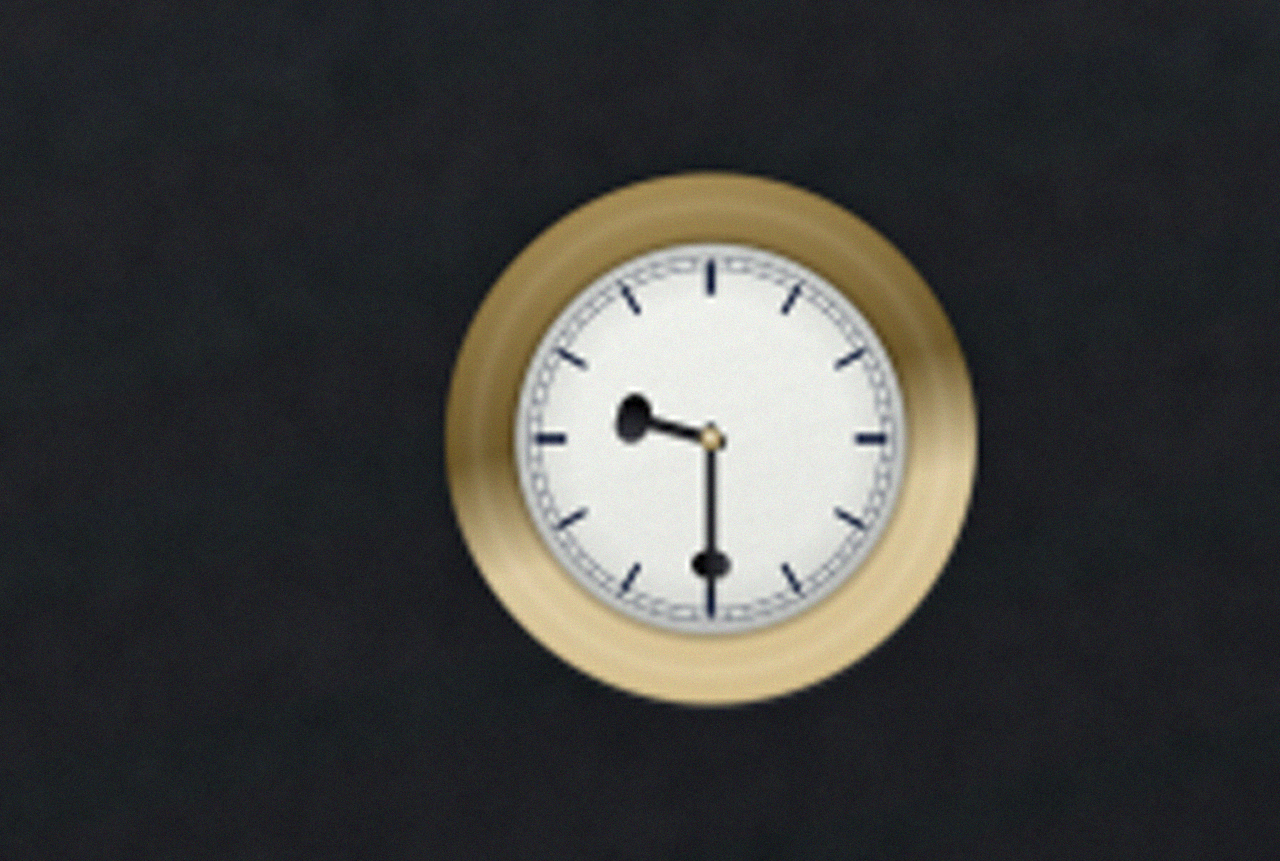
9:30
